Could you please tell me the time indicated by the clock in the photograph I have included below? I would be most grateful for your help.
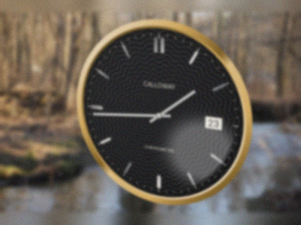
1:44
